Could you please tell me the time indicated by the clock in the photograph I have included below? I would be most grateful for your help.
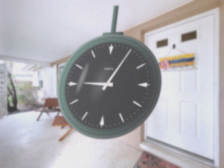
9:05
